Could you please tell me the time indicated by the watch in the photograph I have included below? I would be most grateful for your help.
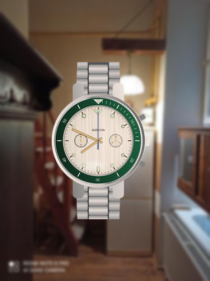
7:49
